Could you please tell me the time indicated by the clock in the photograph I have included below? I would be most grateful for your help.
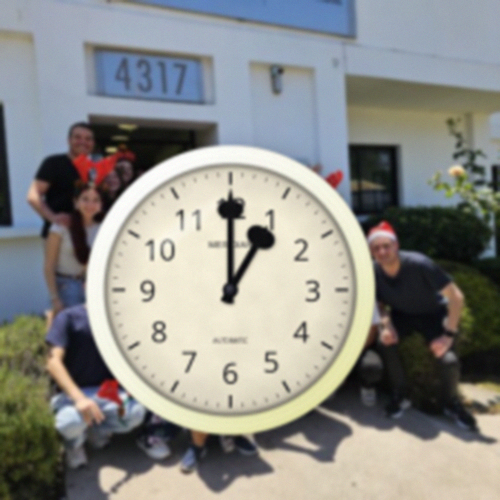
1:00
